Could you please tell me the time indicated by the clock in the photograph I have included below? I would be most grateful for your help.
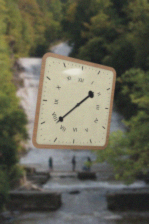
1:38
